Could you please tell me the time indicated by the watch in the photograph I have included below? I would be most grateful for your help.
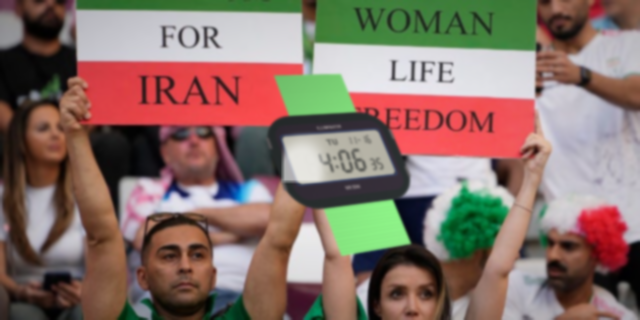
4:06:35
